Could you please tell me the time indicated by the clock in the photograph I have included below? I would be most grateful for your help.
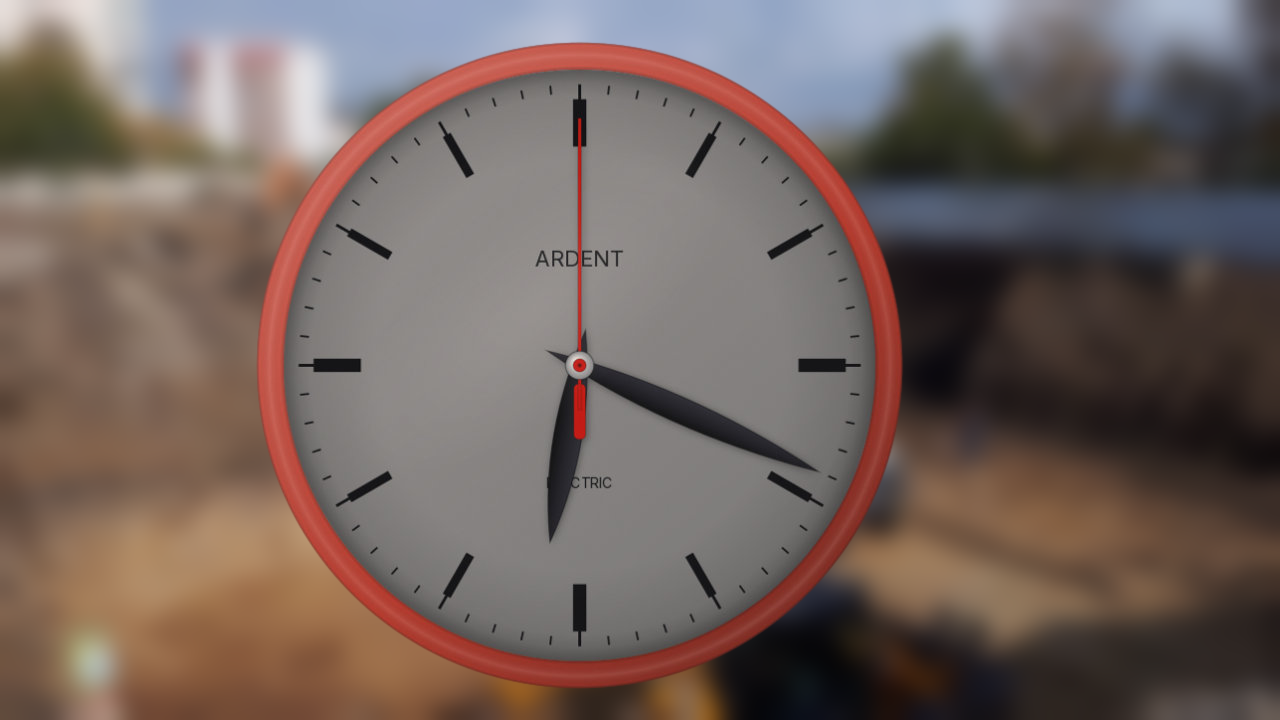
6:19:00
